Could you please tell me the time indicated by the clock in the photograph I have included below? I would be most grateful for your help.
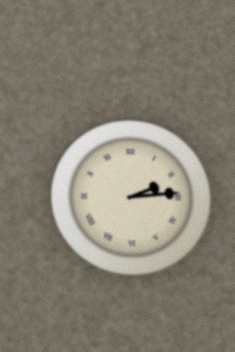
2:14
